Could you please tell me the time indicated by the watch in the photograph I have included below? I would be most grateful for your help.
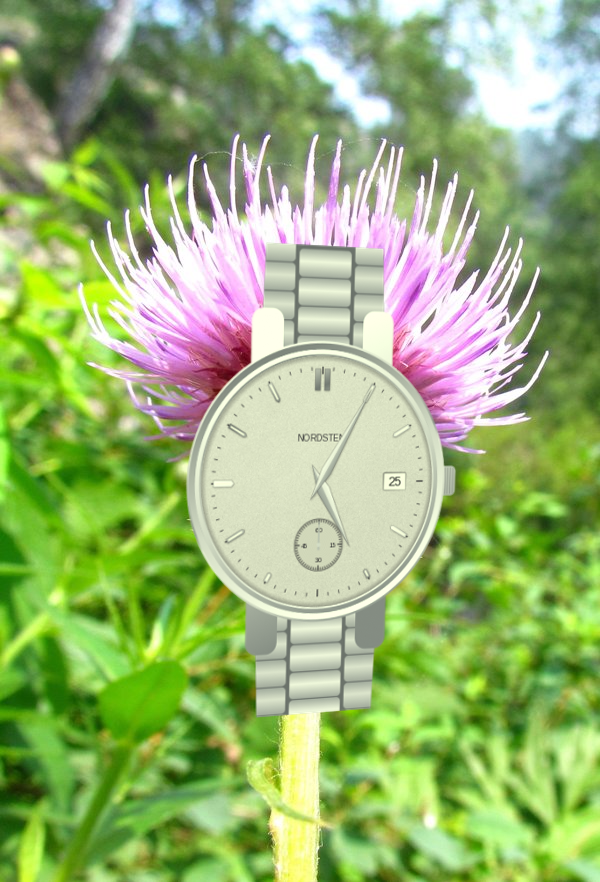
5:05
